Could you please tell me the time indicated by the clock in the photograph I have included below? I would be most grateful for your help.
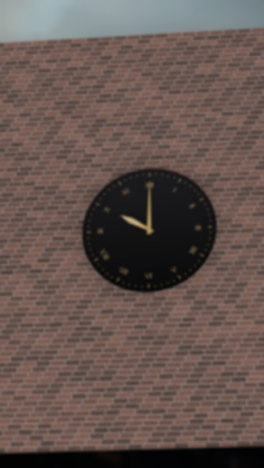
10:00
